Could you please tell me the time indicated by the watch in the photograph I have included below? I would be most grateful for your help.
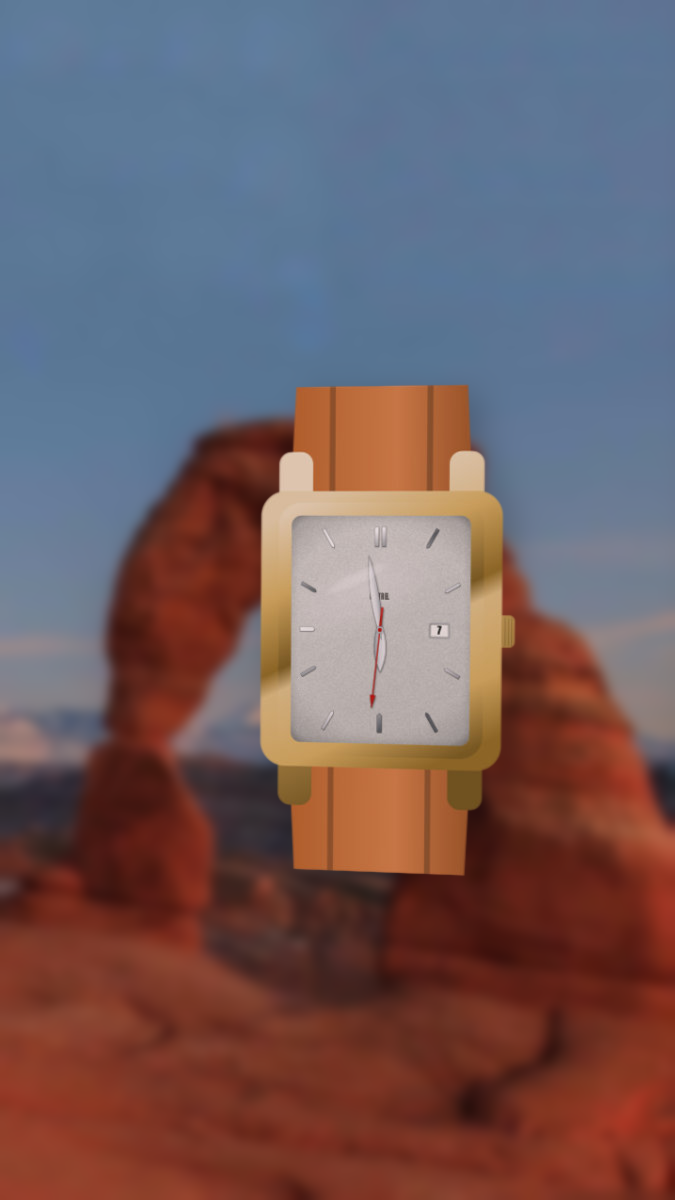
5:58:31
